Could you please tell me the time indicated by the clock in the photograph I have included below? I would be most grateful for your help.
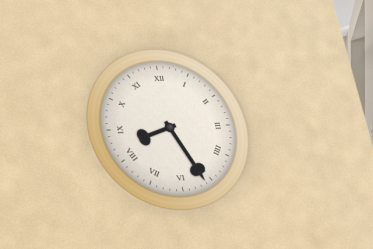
8:26
